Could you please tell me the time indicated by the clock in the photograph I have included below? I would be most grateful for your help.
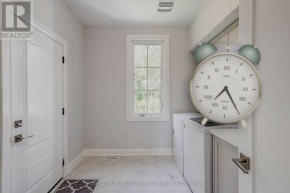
7:25
